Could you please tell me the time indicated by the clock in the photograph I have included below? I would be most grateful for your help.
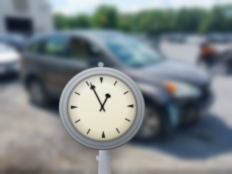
12:56
